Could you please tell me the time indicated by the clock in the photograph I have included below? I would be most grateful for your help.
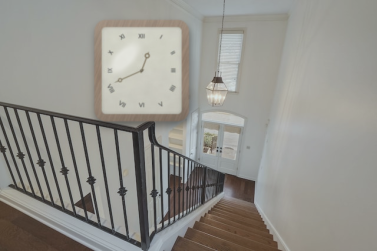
12:41
